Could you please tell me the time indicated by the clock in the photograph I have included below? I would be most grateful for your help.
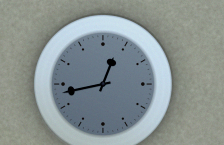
12:43
